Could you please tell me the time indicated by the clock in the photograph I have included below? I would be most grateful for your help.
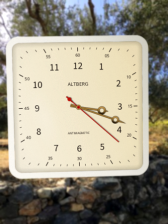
3:18:22
